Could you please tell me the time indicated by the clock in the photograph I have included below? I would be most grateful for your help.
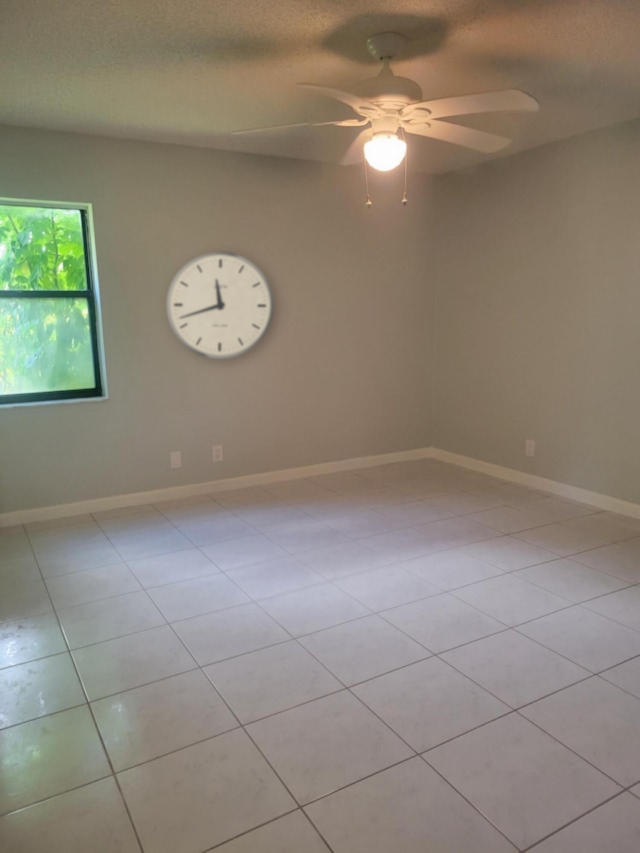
11:42
